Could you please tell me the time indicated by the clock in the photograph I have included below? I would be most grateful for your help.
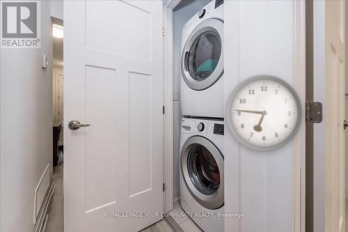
6:46
